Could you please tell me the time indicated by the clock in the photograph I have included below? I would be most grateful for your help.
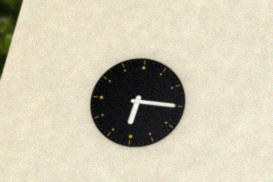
6:15
